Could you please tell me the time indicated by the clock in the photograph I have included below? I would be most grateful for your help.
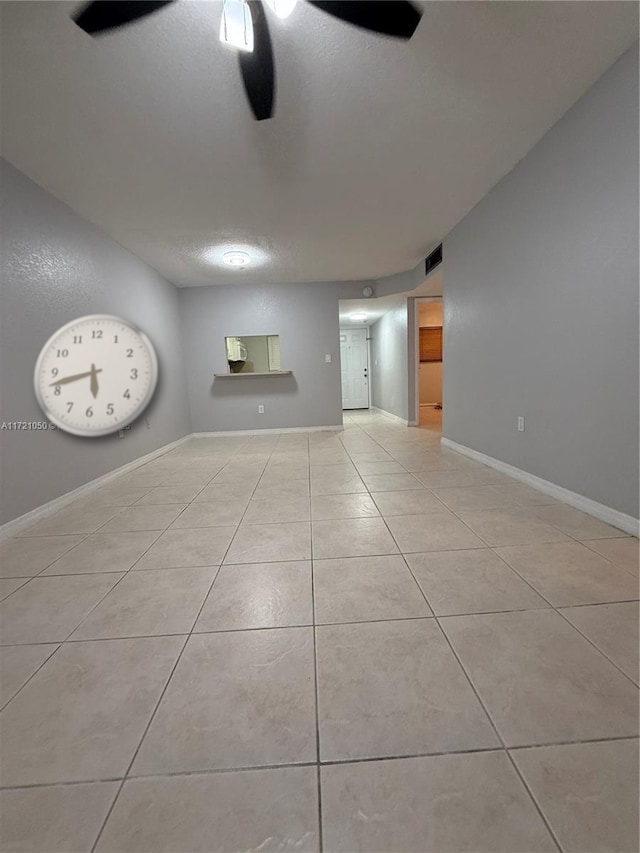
5:42
